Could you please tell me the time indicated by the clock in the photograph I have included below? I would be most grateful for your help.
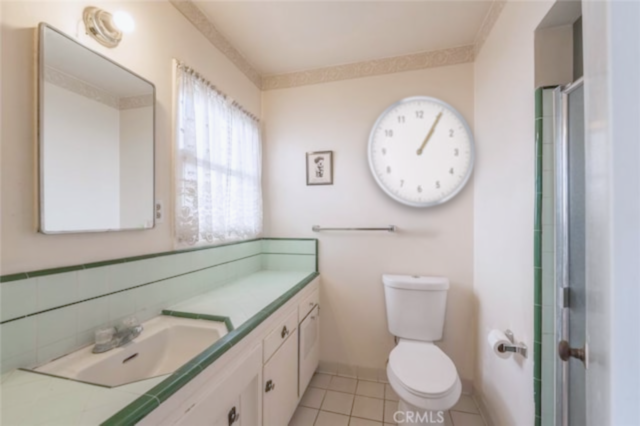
1:05
